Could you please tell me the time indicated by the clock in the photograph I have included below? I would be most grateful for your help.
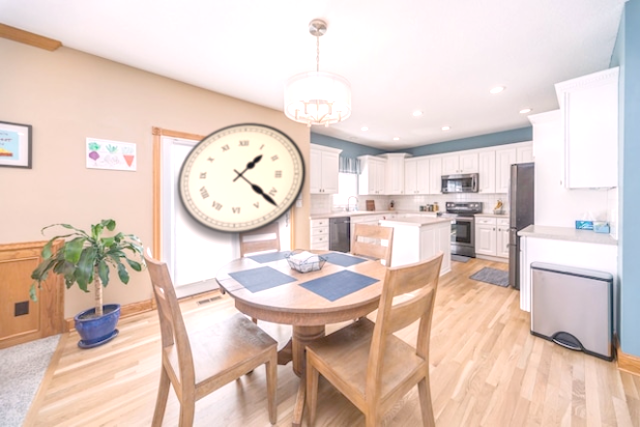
1:22
